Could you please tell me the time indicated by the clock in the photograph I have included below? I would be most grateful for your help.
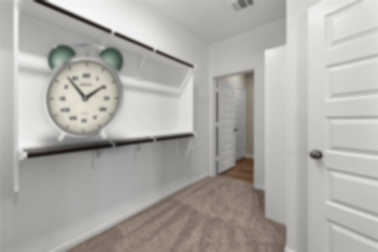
1:53
